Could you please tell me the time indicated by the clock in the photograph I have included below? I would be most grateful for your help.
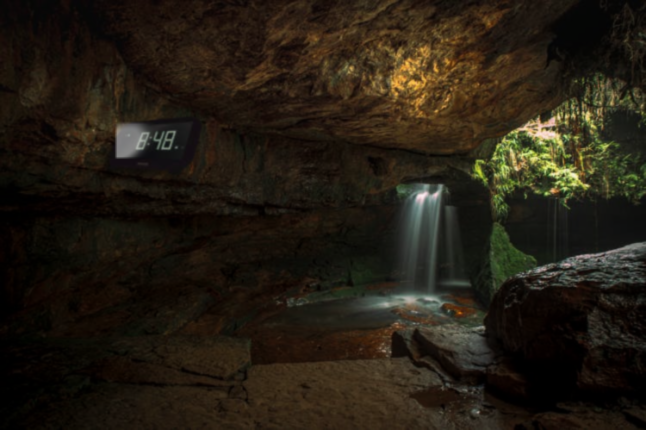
8:48
